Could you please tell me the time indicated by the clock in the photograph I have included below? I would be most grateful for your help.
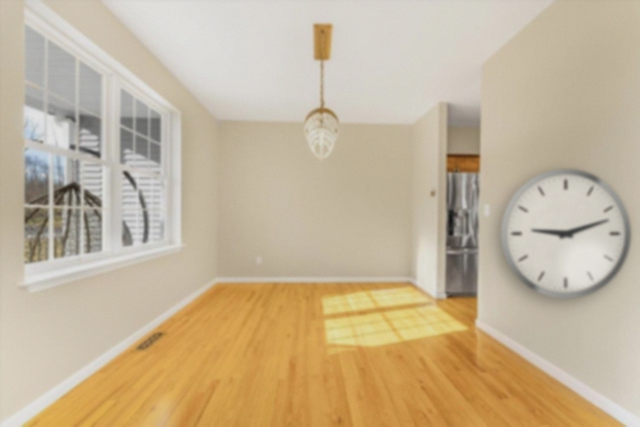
9:12
